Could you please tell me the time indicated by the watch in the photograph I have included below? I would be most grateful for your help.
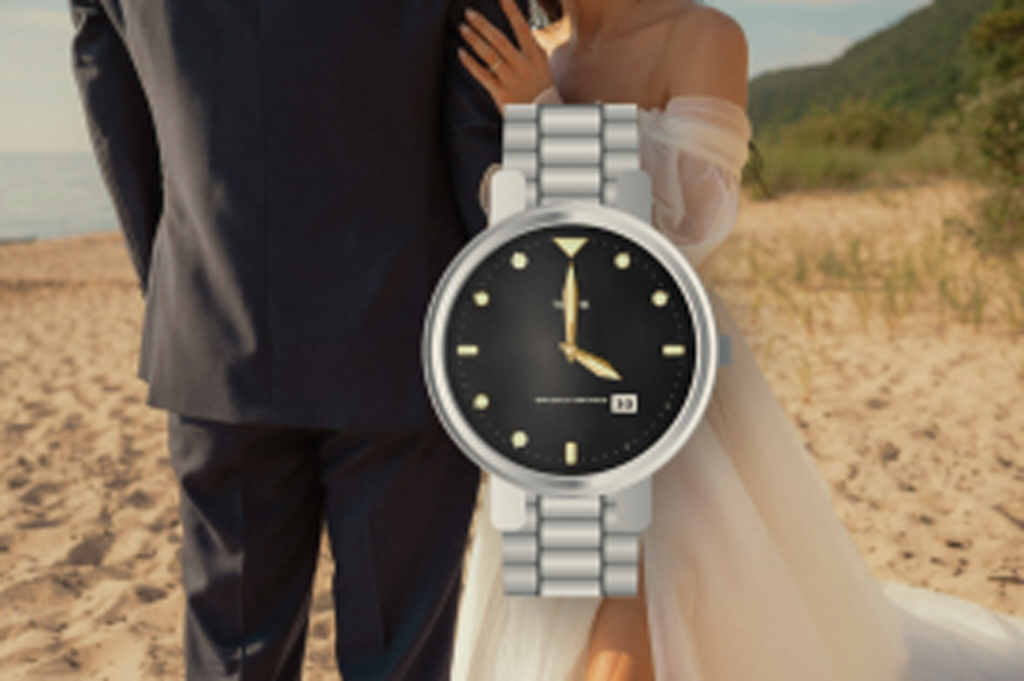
4:00
